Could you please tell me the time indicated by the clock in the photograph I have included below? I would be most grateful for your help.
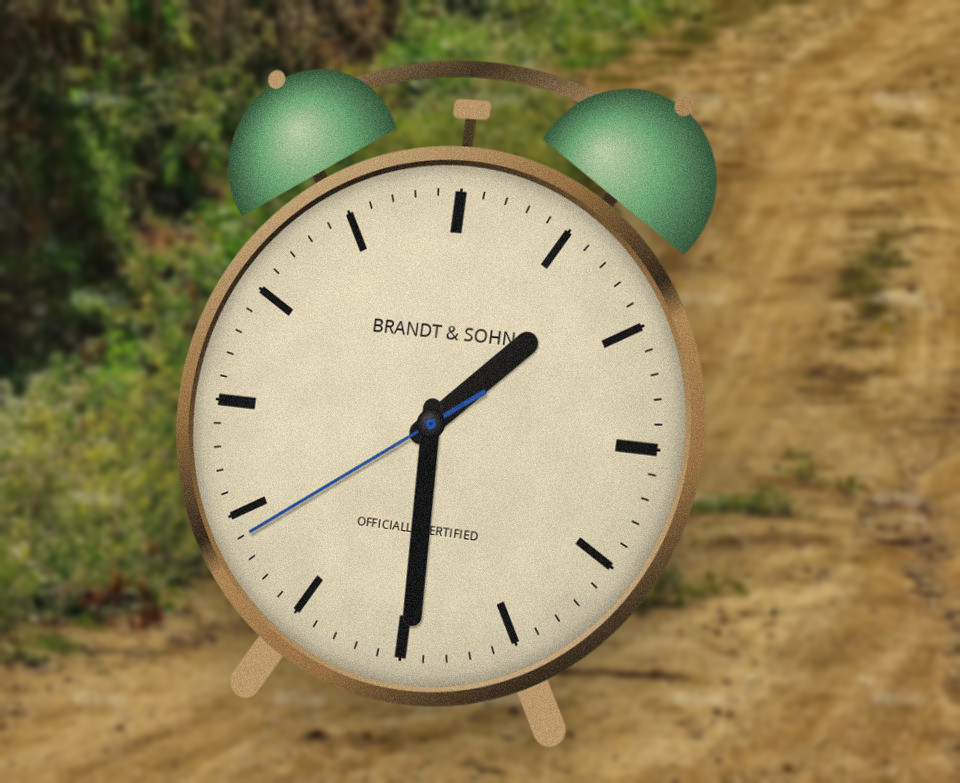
1:29:39
